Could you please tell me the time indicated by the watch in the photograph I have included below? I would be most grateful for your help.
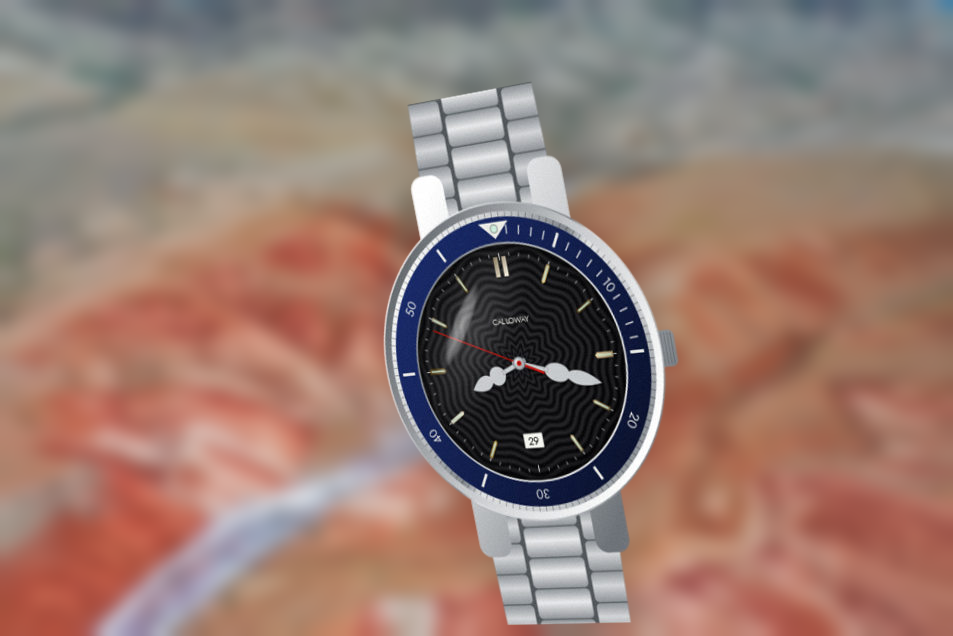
8:17:49
